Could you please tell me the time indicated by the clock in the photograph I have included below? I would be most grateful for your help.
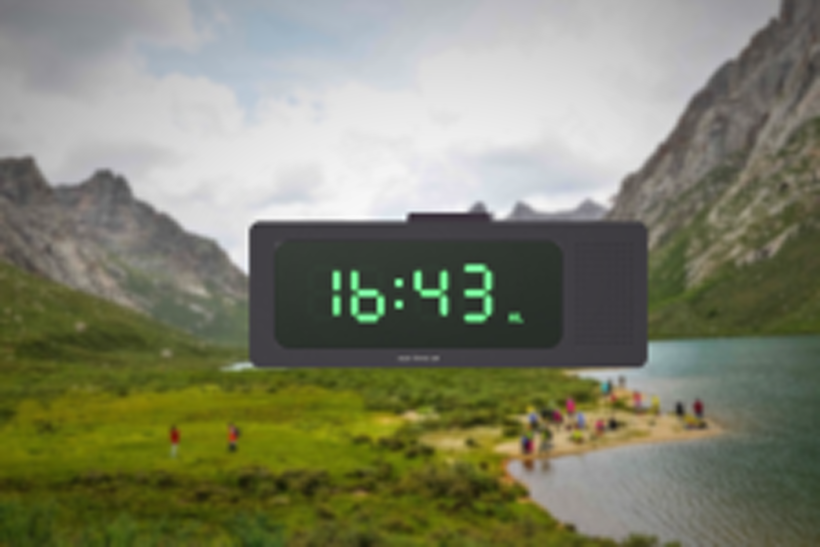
16:43
